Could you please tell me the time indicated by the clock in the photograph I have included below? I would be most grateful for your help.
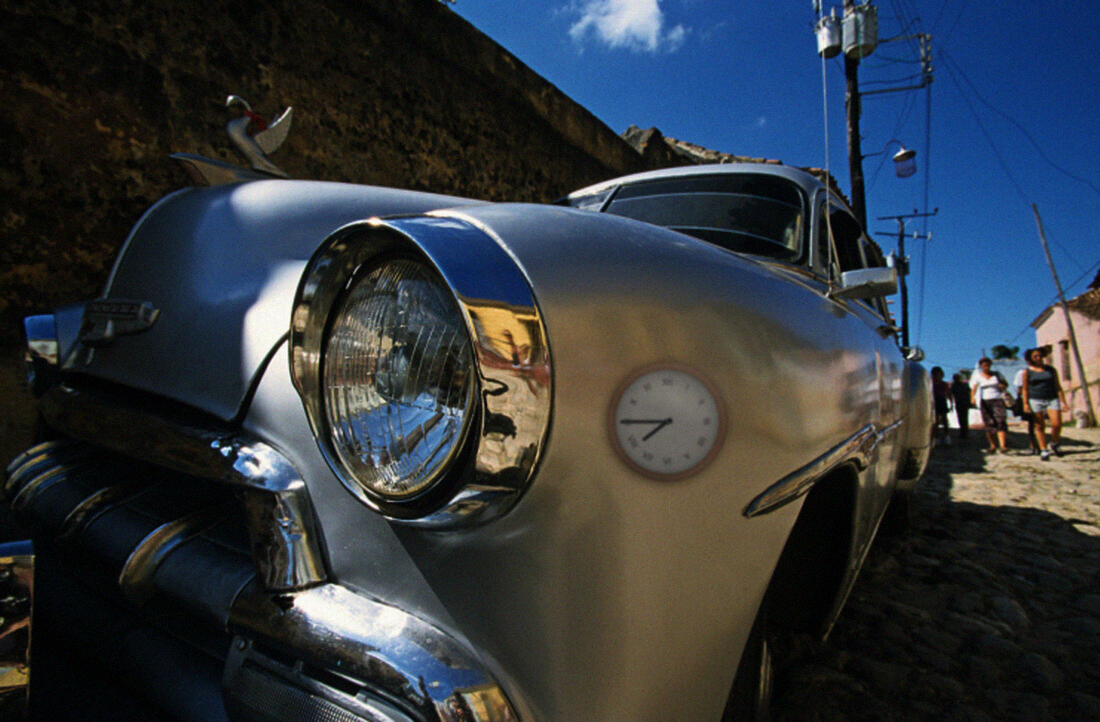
7:45
